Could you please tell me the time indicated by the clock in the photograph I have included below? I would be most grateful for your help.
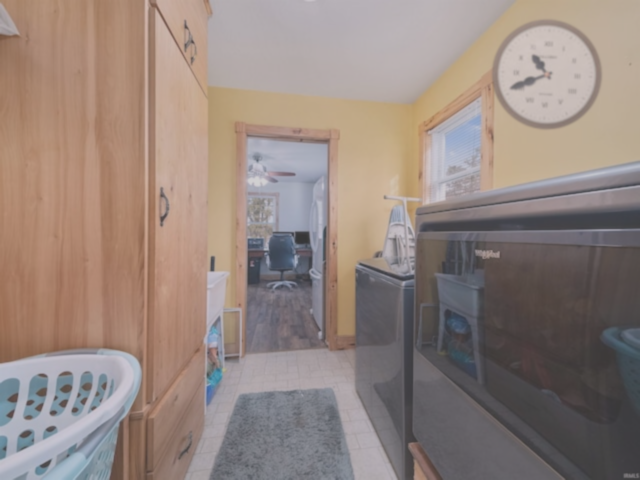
10:41
